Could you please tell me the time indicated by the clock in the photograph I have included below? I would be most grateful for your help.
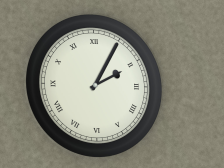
2:05
